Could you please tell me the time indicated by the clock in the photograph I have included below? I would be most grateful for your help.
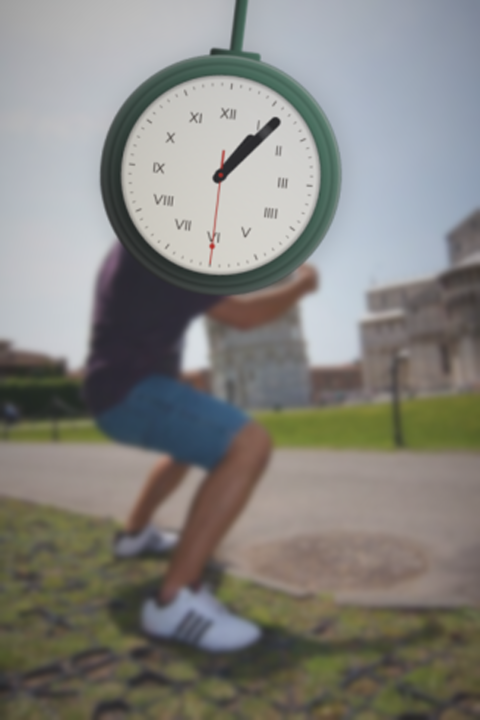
1:06:30
